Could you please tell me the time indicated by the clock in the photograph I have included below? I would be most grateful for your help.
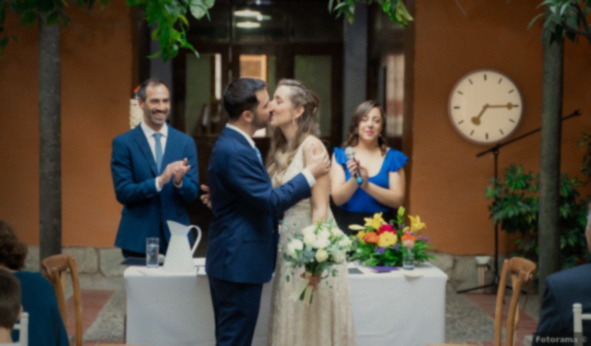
7:15
